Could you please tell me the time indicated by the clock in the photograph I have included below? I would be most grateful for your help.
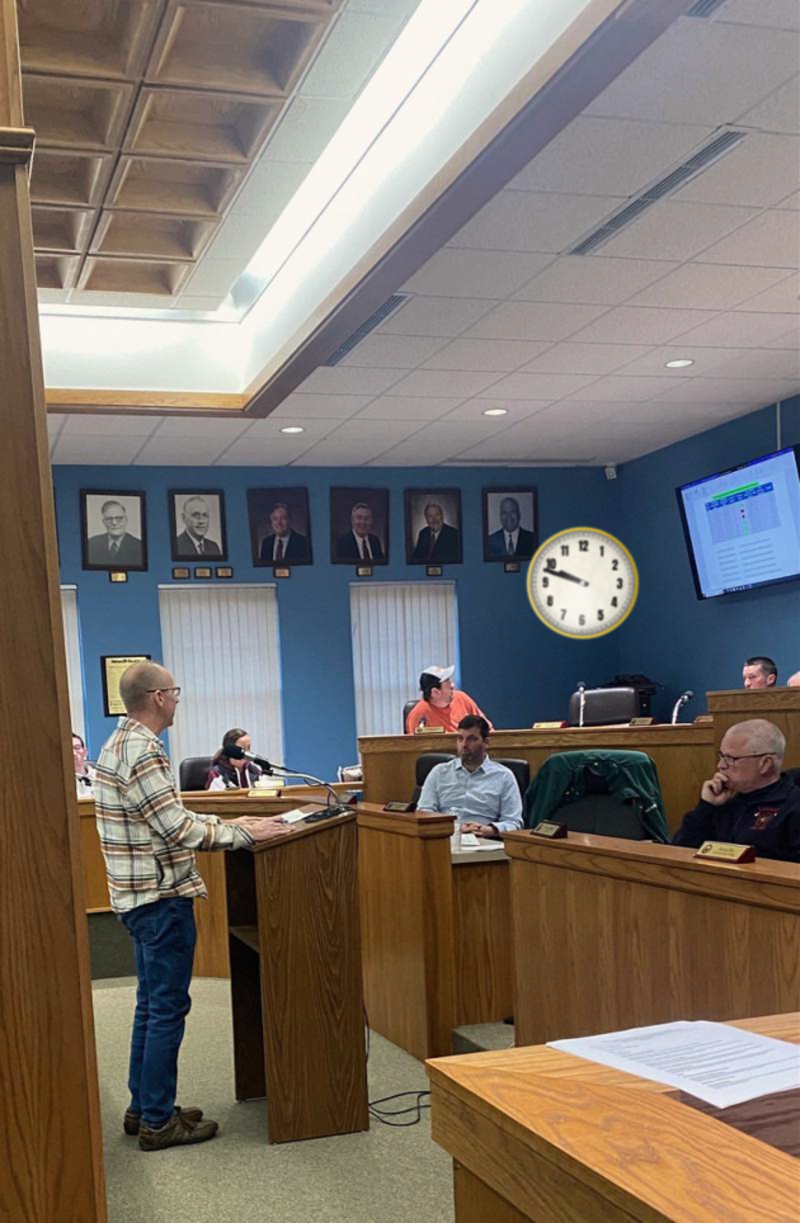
9:48
